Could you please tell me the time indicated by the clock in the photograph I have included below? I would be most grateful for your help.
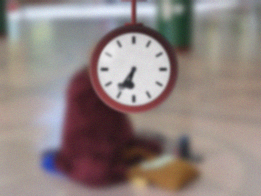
6:36
